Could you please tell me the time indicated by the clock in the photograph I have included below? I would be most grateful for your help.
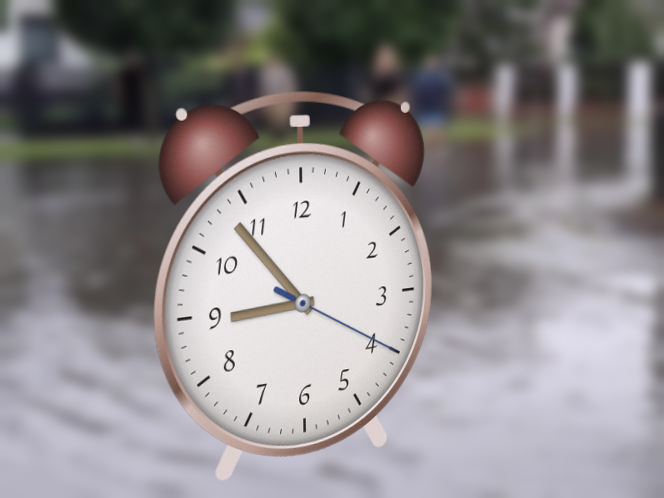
8:53:20
